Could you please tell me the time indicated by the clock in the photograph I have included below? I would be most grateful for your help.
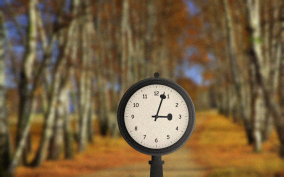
3:03
